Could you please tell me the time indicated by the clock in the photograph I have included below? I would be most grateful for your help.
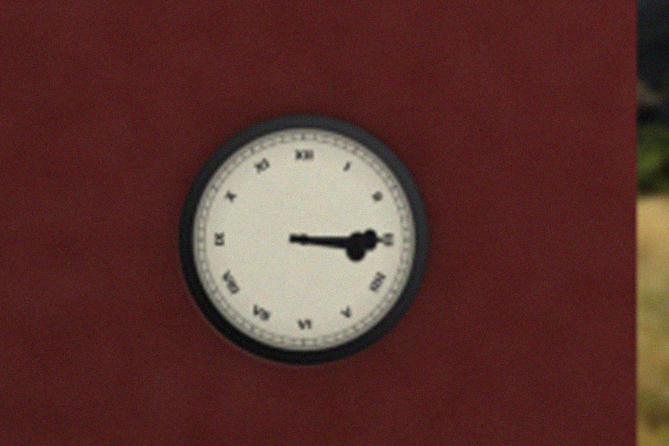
3:15
